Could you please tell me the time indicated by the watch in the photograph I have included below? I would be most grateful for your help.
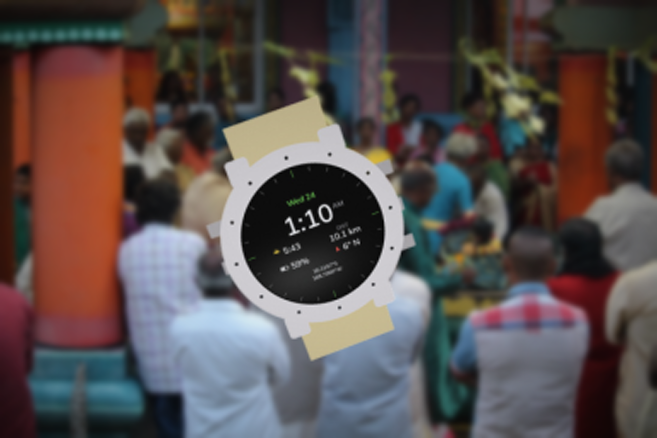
1:10
